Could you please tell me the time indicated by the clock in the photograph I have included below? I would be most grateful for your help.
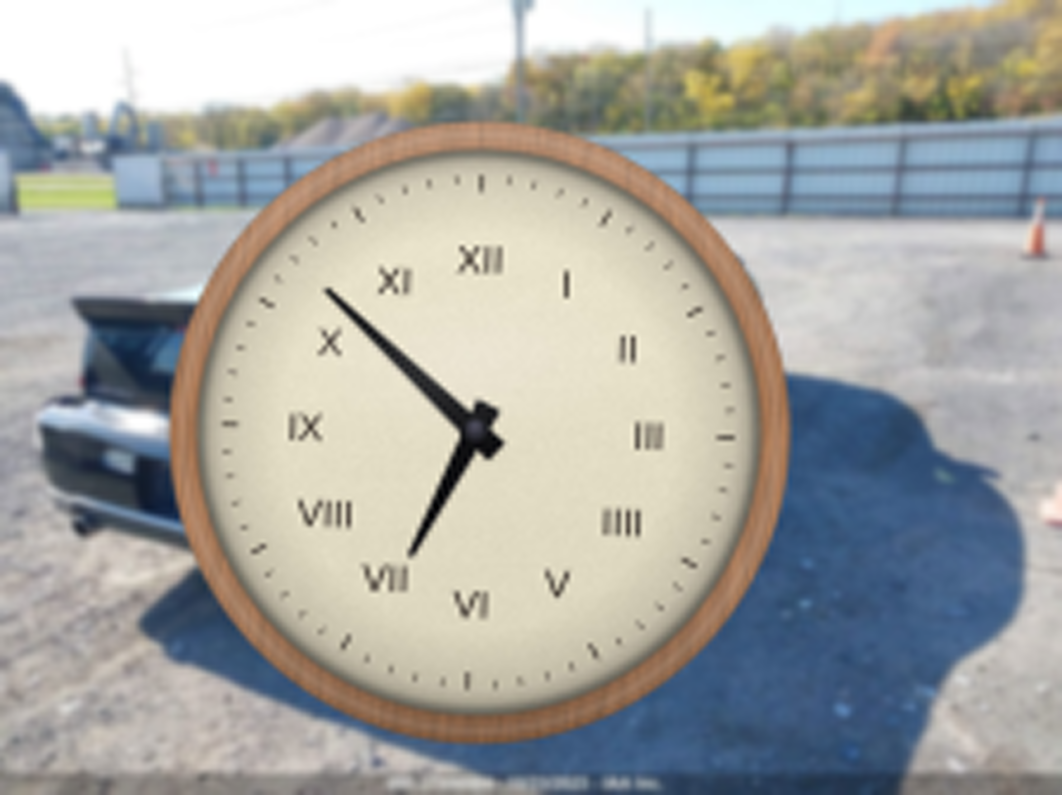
6:52
